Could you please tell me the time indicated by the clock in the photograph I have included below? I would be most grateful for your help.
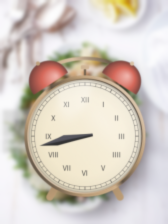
8:43
